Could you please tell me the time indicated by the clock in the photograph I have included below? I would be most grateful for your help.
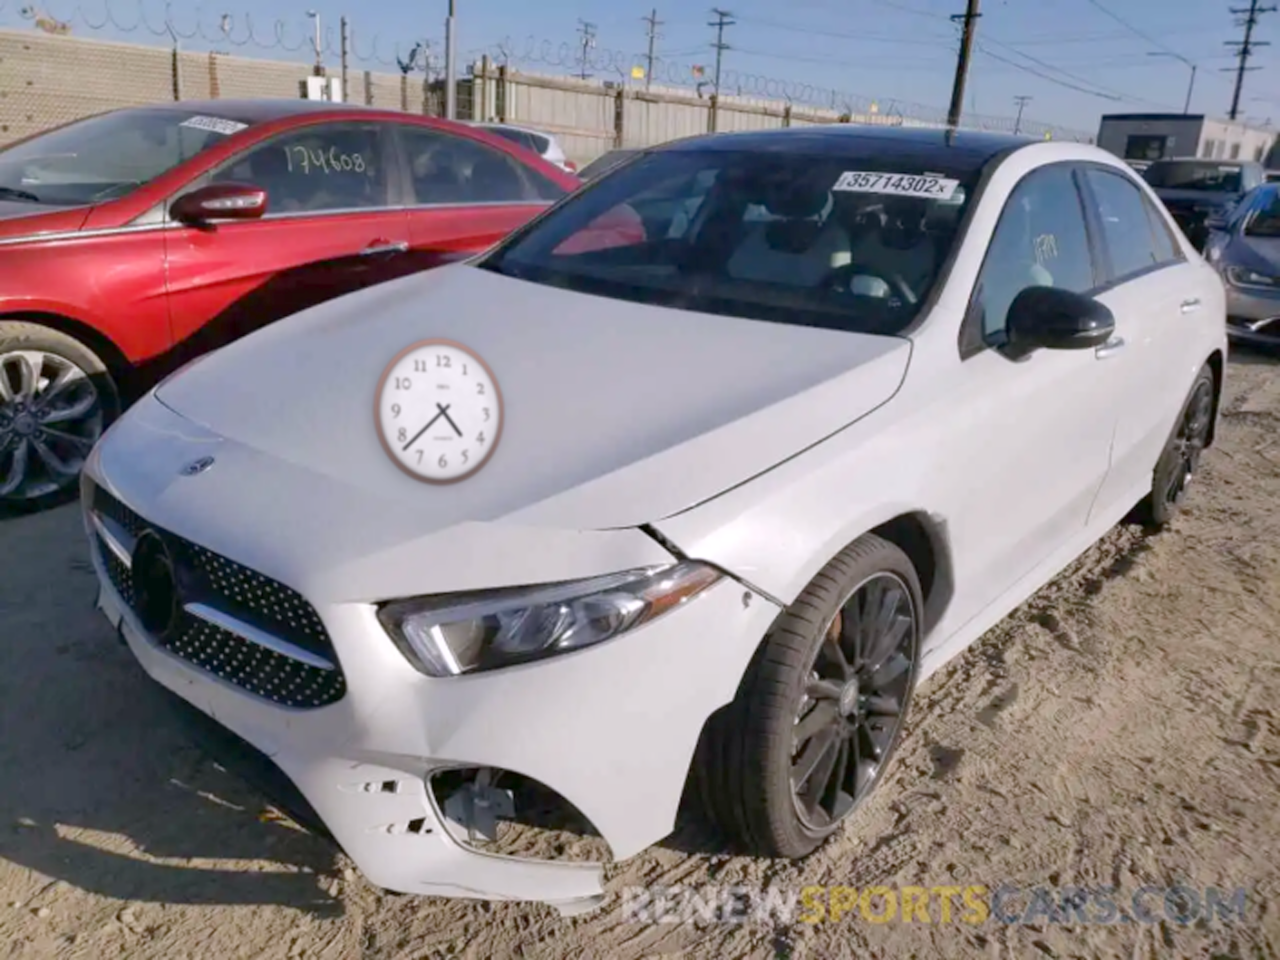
4:38
